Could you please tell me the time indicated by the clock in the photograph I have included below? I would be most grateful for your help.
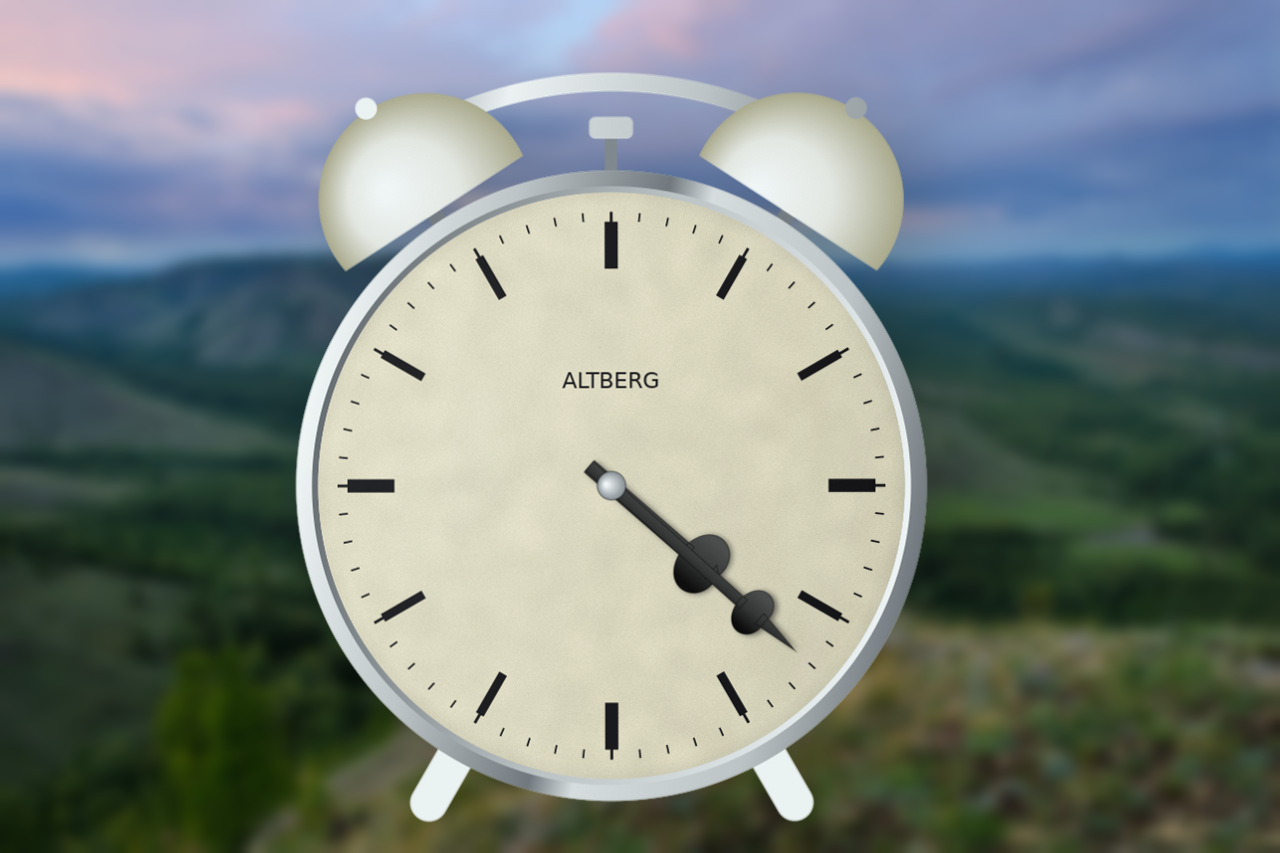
4:22
